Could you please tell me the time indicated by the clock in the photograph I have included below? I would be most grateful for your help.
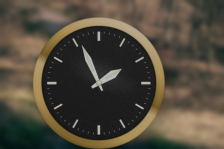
1:56
